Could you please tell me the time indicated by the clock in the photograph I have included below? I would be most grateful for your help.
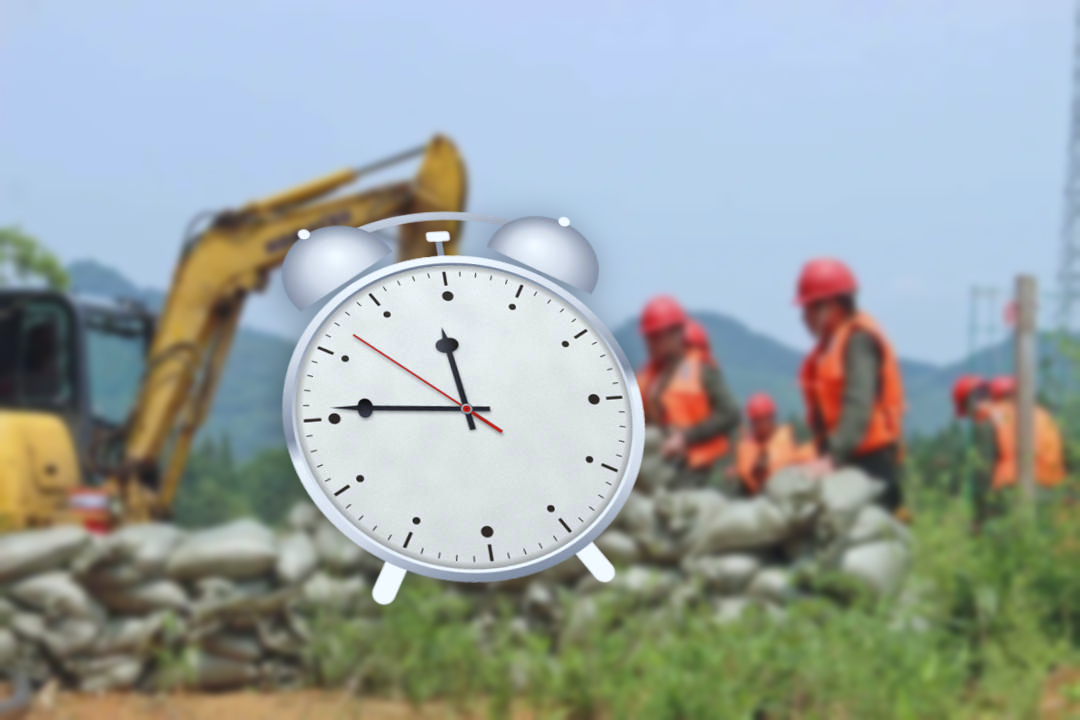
11:45:52
